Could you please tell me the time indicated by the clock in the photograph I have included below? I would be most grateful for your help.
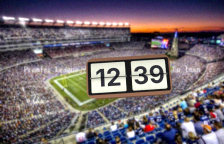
12:39
